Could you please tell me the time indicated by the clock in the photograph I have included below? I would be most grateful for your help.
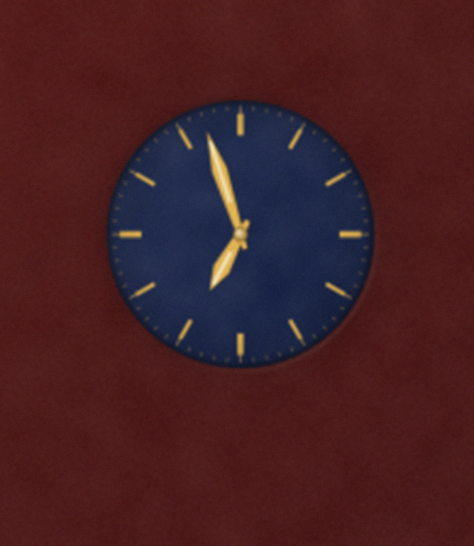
6:57
